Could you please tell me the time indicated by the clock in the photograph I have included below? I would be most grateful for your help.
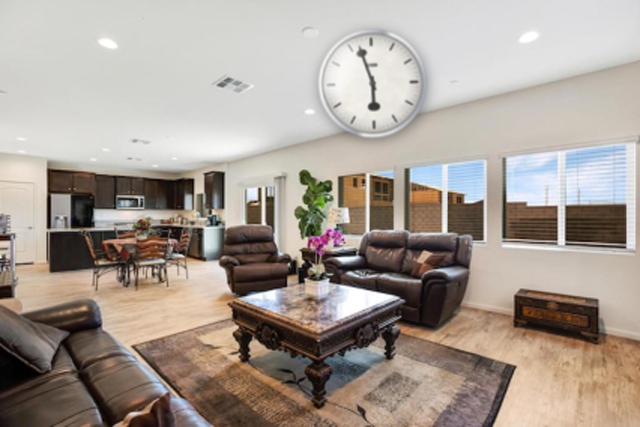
5:57
